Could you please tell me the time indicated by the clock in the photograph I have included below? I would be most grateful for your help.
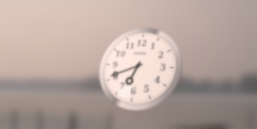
6:41
